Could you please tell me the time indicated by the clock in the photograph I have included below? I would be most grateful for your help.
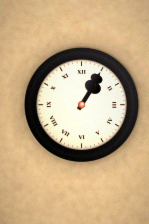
1:05
